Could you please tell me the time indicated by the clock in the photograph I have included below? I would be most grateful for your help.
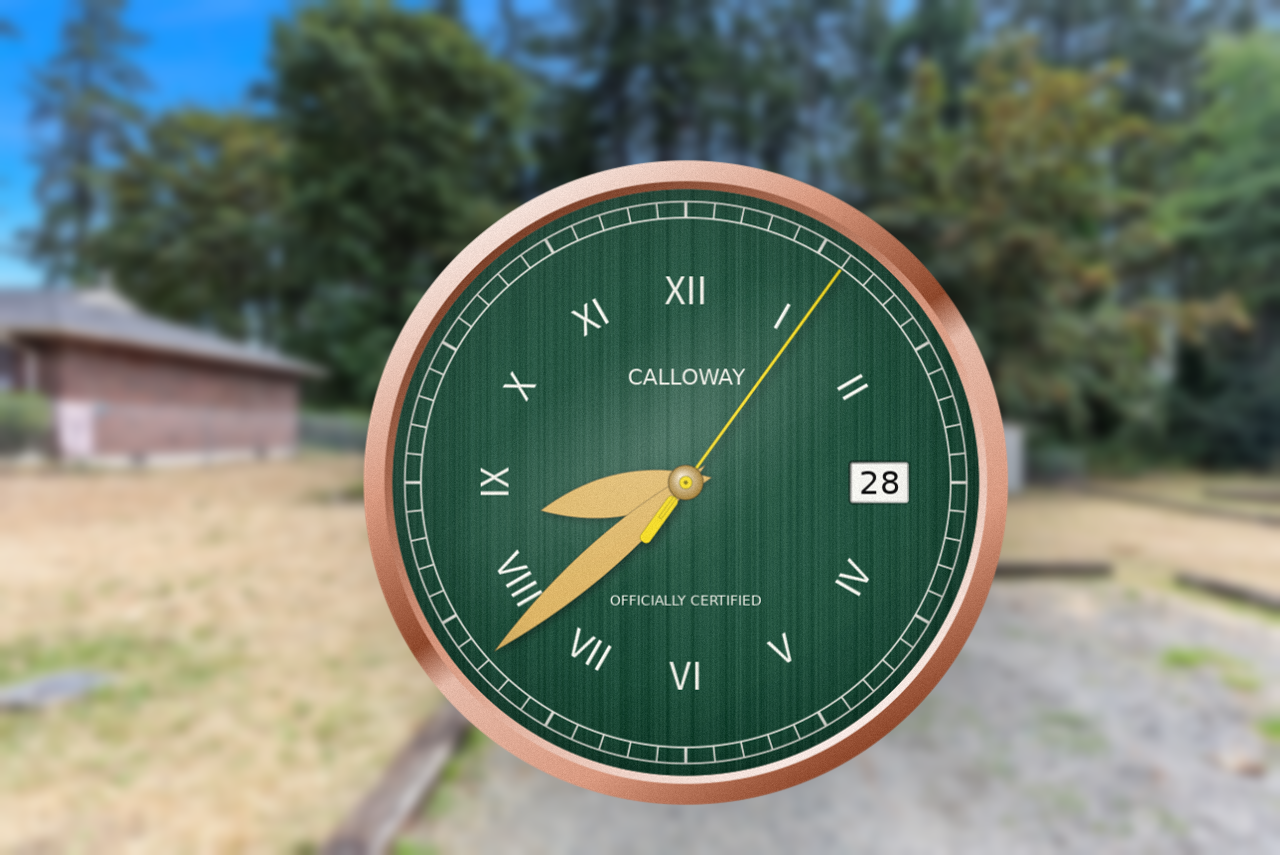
8:38:06
